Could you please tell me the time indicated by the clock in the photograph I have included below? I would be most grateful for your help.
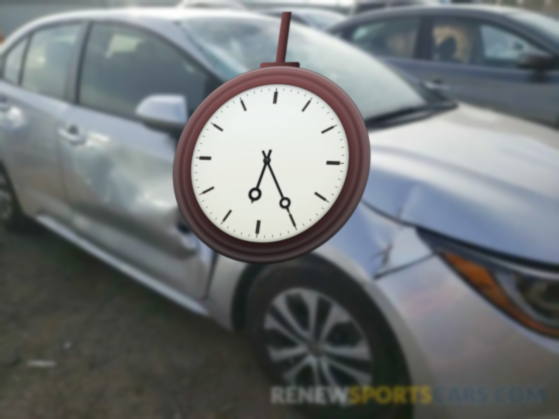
6:25
